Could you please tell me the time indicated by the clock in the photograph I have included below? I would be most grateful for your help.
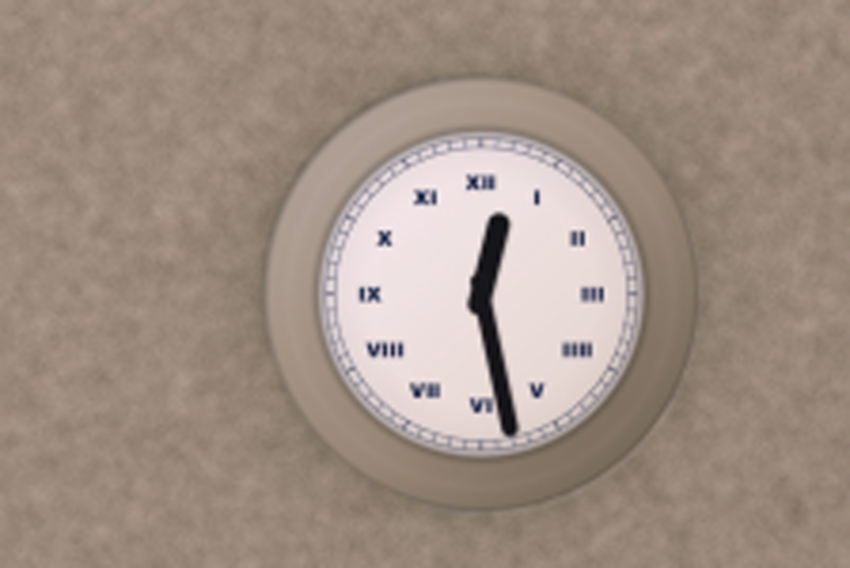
12:28
